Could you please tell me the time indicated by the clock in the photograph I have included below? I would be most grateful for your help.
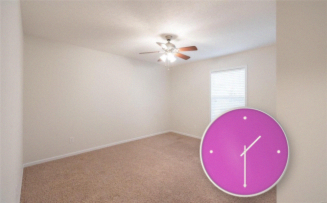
1:30
